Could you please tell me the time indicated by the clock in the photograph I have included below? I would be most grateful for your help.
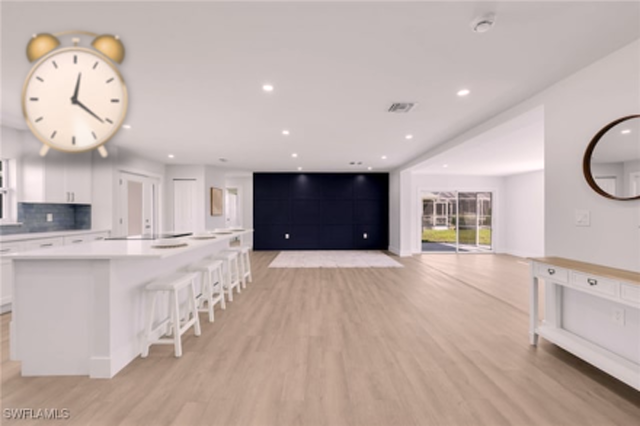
12:21
